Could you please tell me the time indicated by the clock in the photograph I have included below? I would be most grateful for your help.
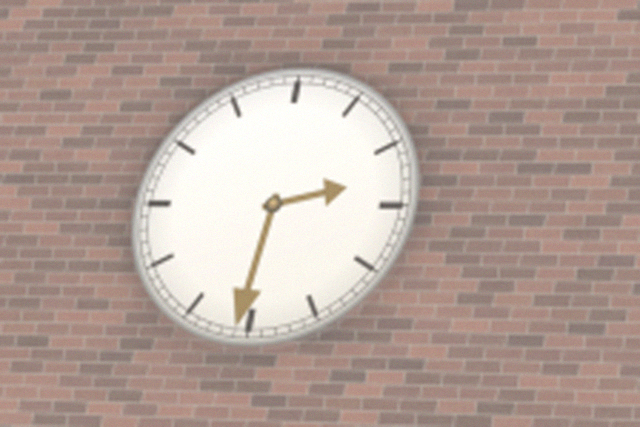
2:31
